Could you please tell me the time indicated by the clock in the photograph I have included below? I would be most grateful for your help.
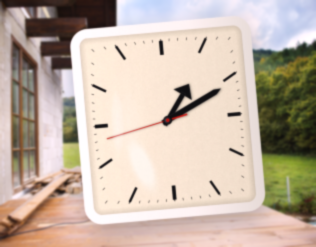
1:10:43
